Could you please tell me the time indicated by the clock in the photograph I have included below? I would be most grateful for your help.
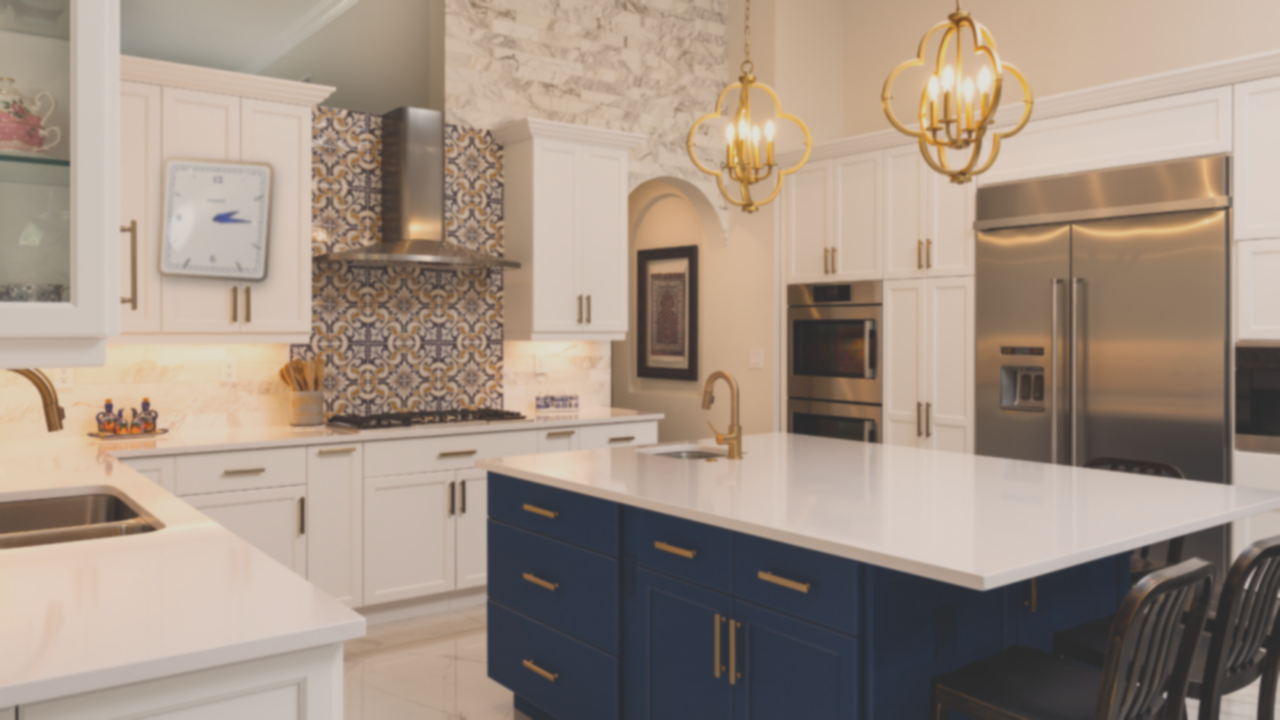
2:15
